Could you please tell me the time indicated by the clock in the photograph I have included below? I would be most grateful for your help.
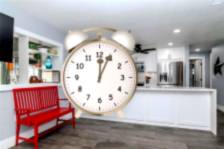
12:04
